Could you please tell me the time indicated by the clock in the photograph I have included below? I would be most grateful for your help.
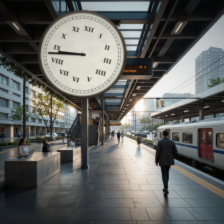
8:43
